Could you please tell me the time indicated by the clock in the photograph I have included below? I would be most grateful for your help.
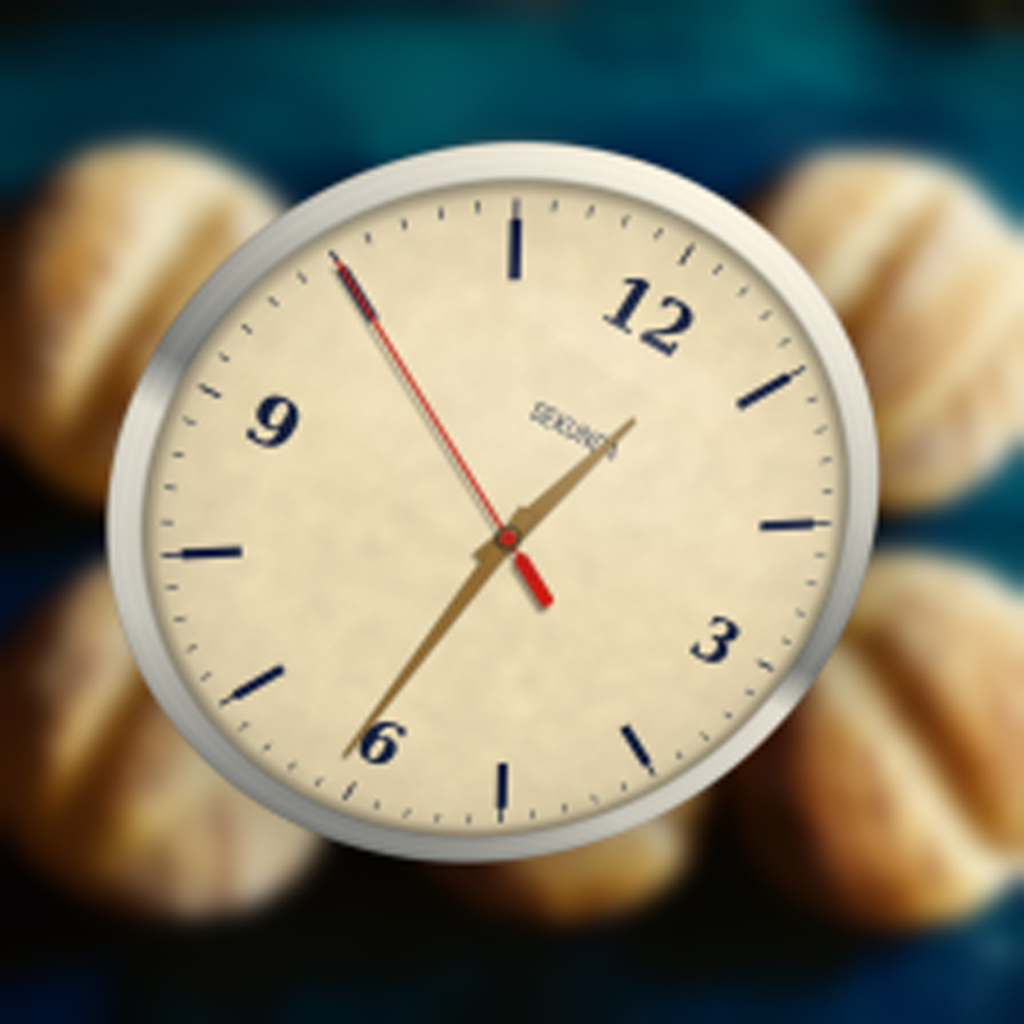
12:30:50
